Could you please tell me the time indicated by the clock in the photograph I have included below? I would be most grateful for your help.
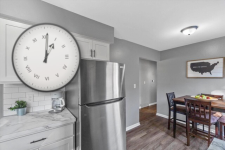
1:01
